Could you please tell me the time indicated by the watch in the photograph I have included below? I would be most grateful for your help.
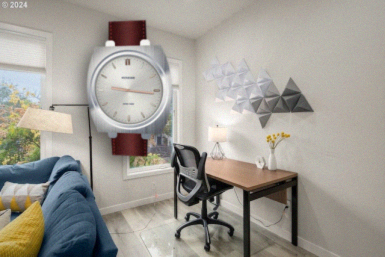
9:16
